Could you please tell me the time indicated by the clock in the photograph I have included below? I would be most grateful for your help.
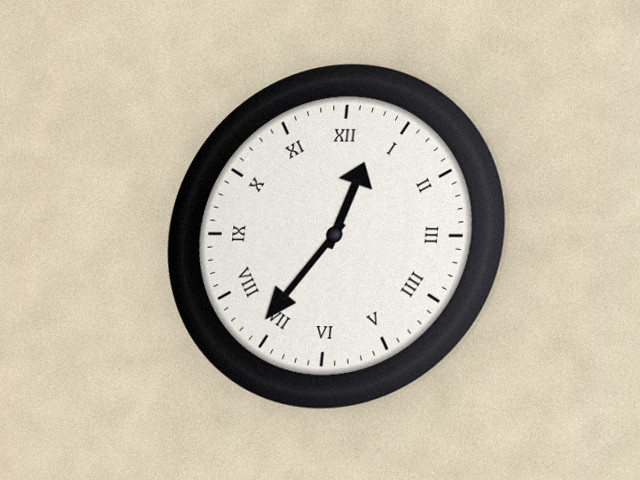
12:36
